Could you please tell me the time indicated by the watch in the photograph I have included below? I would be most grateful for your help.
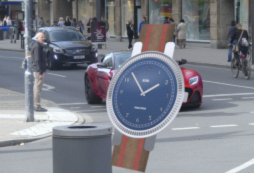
1:53
